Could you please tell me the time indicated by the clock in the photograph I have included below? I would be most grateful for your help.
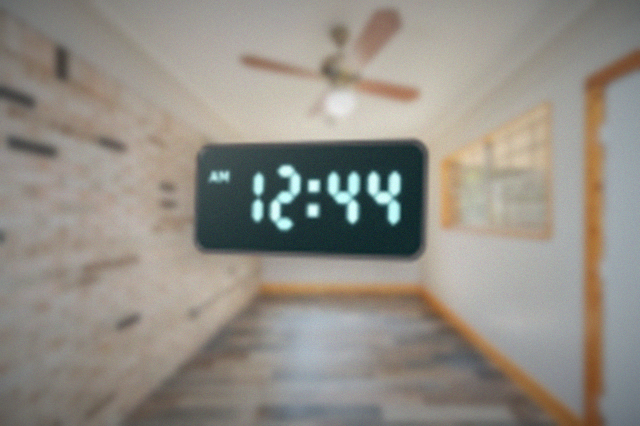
12:44
